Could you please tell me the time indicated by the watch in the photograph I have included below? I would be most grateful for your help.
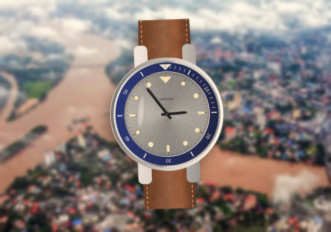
2:54
